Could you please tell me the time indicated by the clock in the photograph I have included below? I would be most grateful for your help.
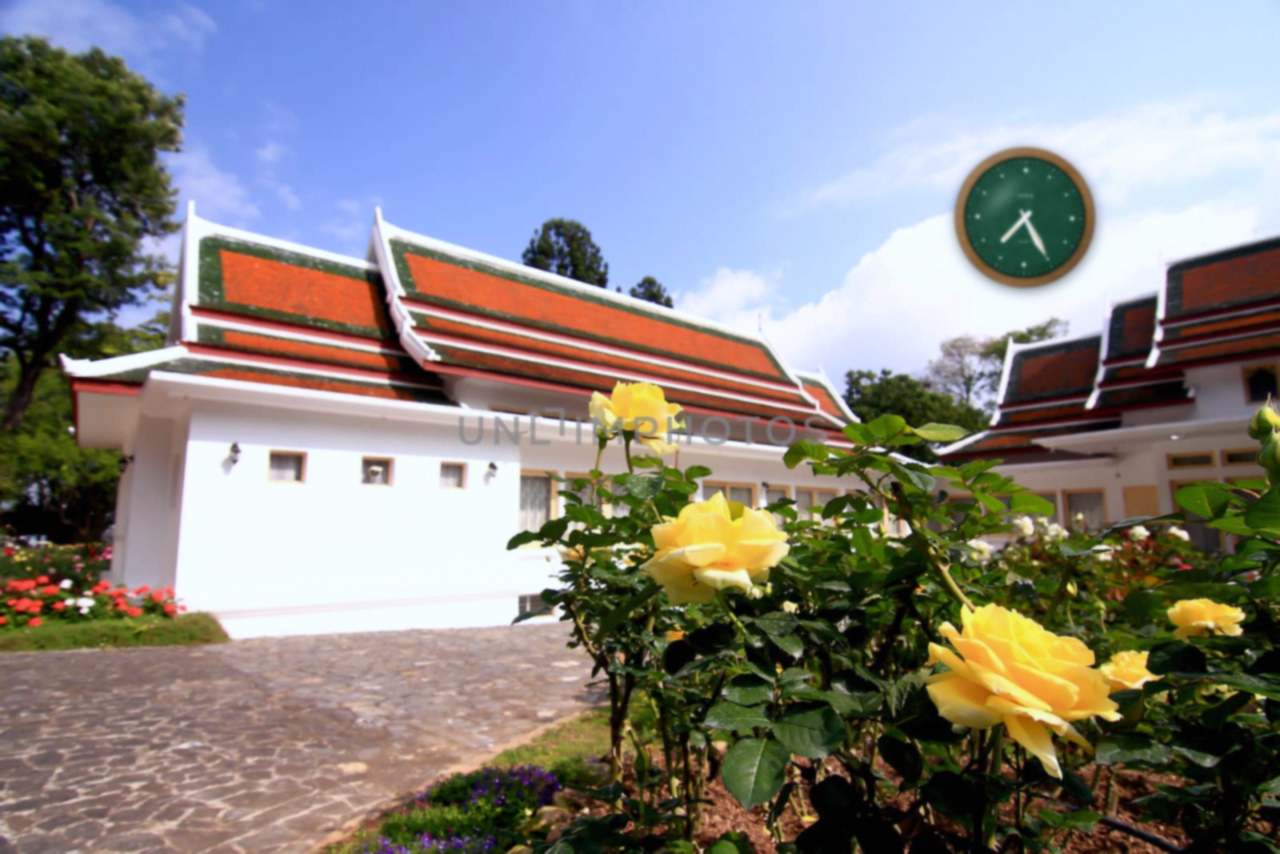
7:25
